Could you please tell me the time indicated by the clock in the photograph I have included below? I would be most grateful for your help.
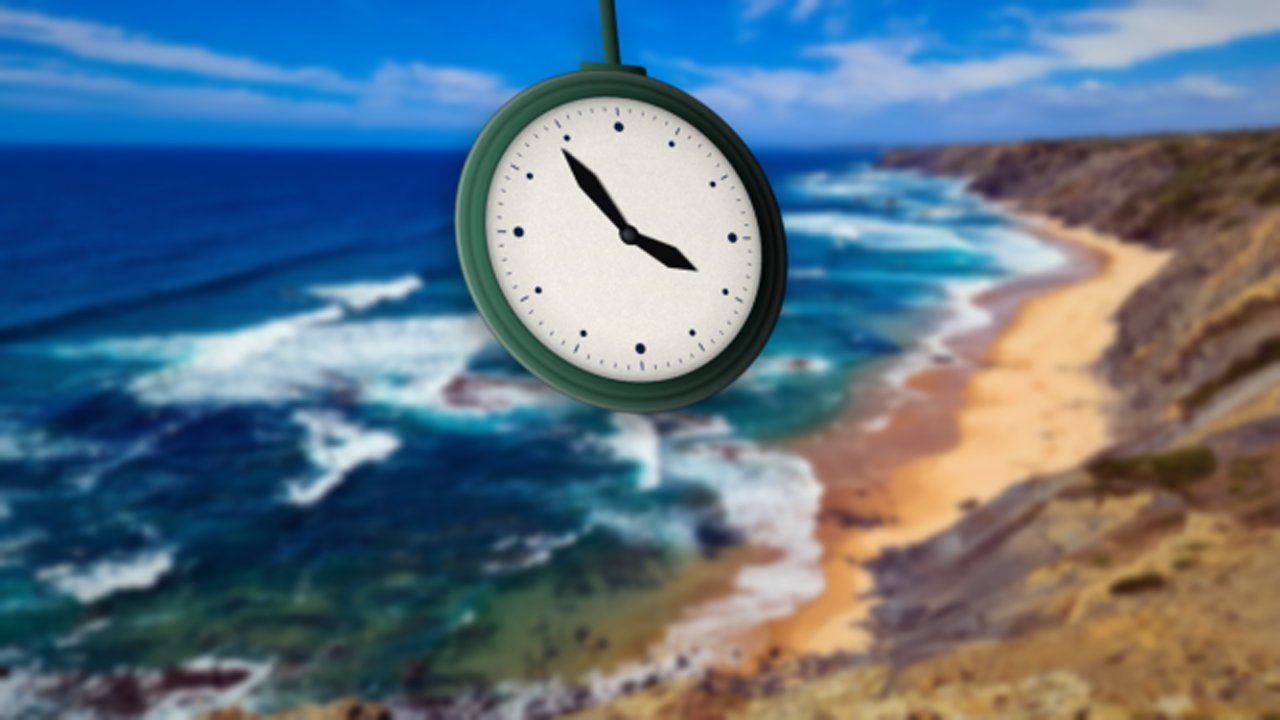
3:54
